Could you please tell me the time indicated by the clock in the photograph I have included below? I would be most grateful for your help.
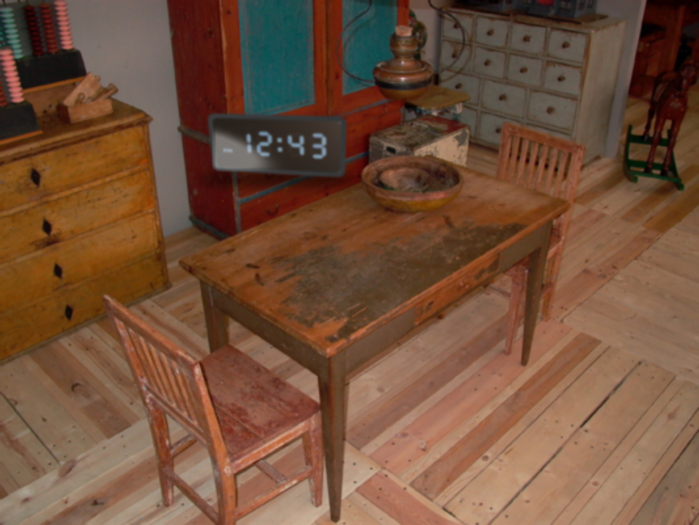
12:43
